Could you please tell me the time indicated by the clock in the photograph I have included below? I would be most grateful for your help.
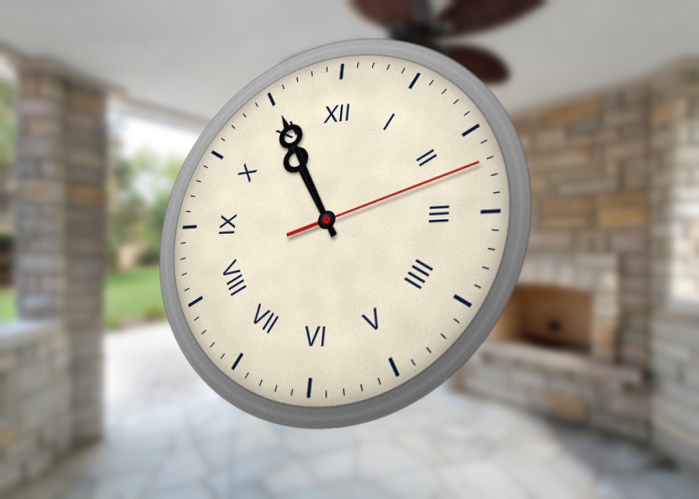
10:55:12
